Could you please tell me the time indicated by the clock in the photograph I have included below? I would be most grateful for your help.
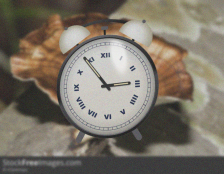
2:54
